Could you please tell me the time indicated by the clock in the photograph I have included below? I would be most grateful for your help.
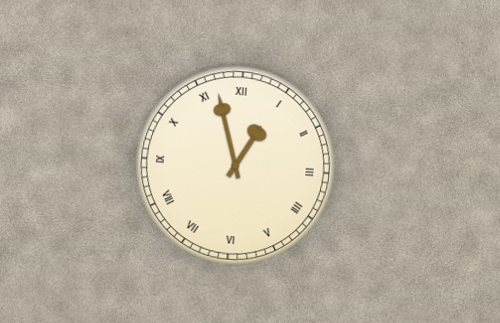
12:57
